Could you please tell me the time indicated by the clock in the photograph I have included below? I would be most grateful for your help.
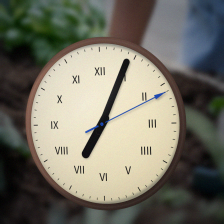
7:04:11
